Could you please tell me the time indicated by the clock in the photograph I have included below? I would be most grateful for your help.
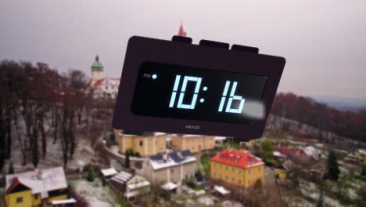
10:16
